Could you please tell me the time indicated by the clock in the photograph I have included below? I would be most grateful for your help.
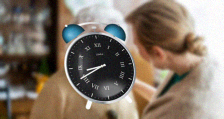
8:41
